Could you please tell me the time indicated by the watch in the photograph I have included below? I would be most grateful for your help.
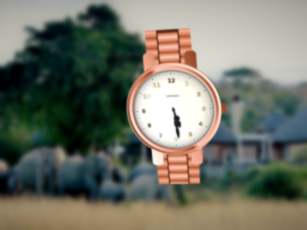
5:29
